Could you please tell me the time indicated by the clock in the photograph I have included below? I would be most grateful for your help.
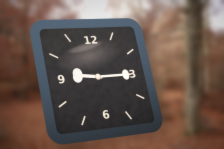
9:15
